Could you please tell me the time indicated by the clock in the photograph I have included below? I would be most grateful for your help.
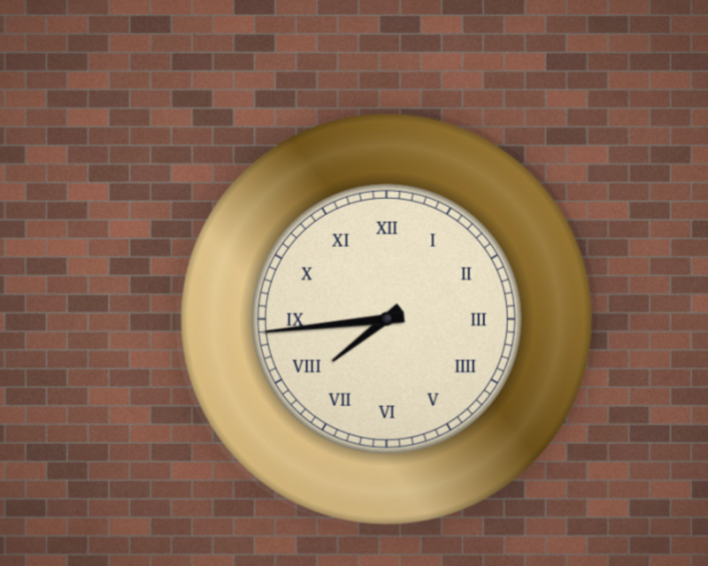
7:44
